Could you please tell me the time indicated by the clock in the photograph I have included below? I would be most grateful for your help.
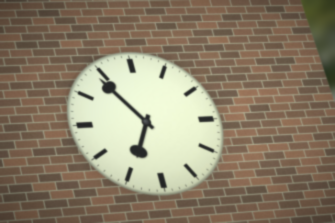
6:54
